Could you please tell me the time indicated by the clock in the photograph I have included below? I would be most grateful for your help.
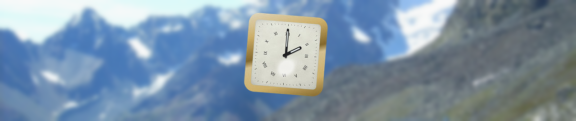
2:00
